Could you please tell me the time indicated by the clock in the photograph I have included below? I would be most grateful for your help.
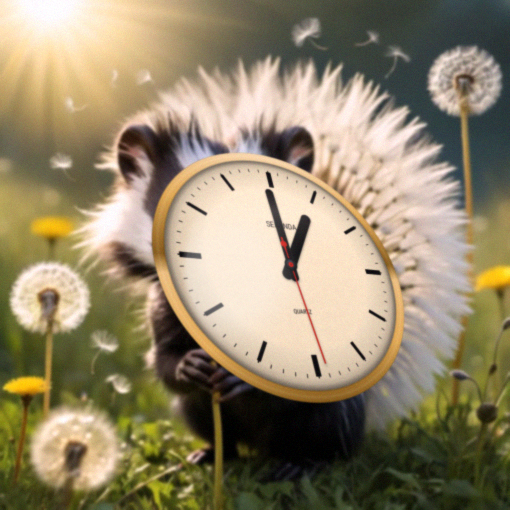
12:59:29
